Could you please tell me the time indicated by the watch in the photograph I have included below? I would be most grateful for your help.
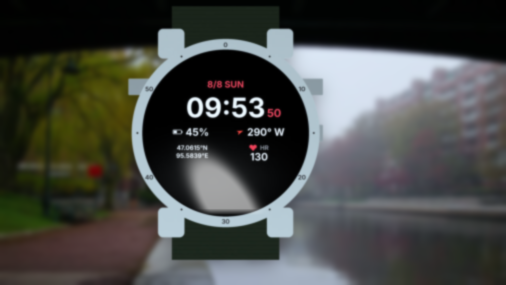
9:53:50
